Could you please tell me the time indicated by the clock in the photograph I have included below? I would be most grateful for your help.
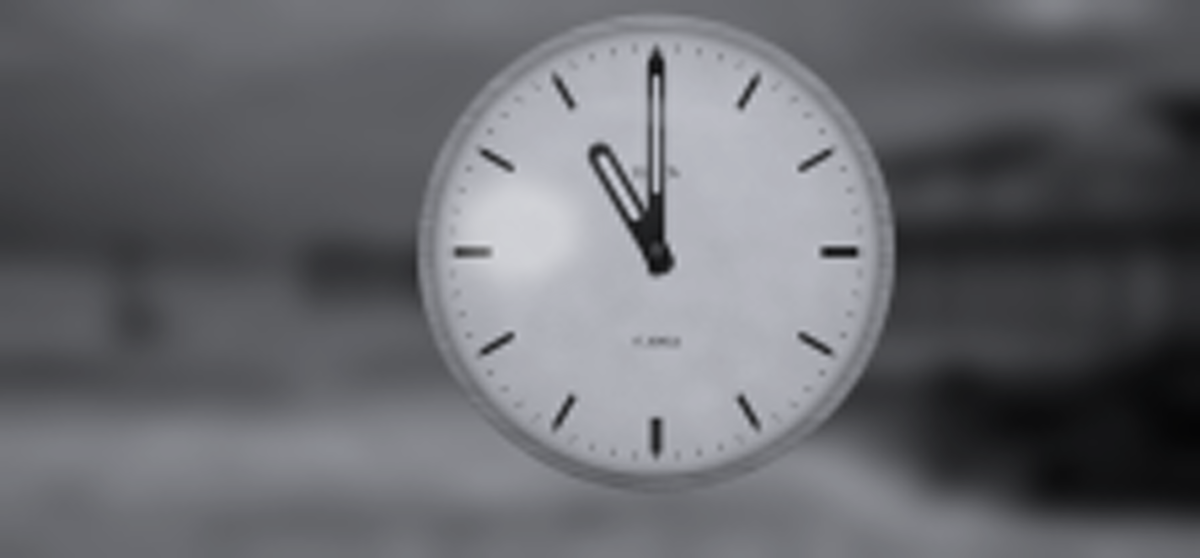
11:00
